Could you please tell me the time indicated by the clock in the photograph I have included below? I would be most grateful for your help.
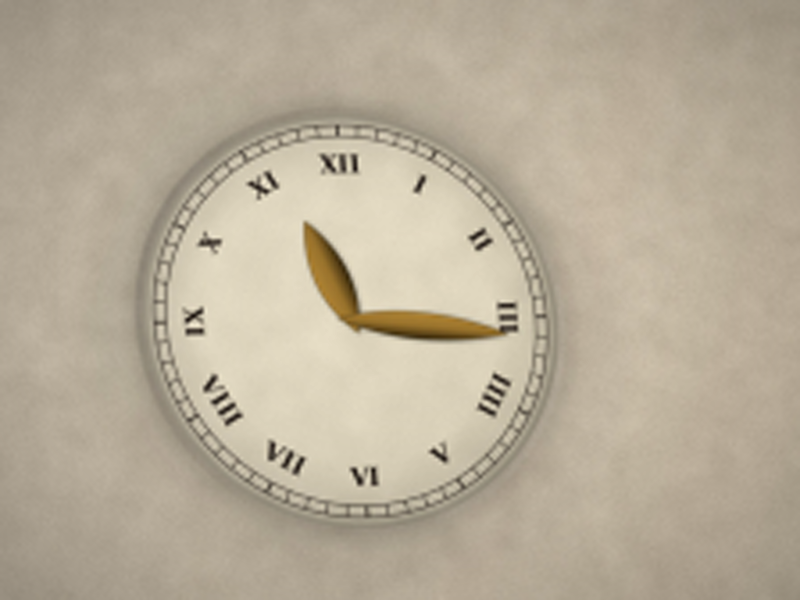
11:16
